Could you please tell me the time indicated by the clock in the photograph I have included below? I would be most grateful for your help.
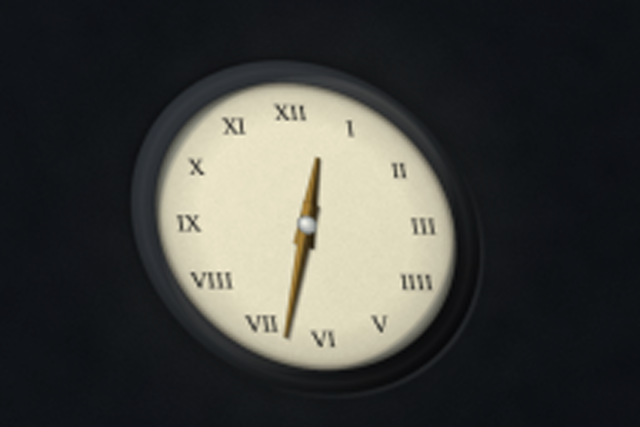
12:33
